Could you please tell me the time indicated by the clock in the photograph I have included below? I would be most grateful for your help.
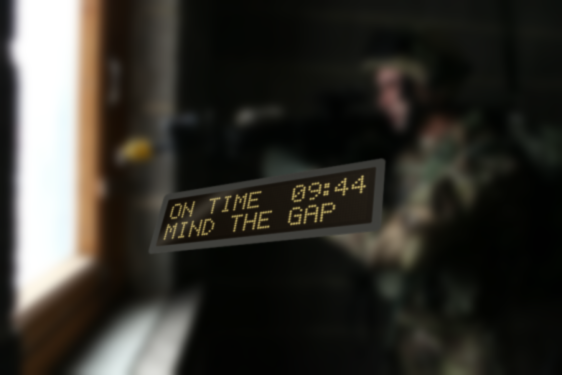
9:44
